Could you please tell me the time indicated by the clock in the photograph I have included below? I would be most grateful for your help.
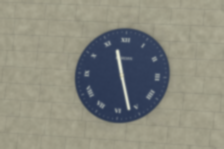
11:27
